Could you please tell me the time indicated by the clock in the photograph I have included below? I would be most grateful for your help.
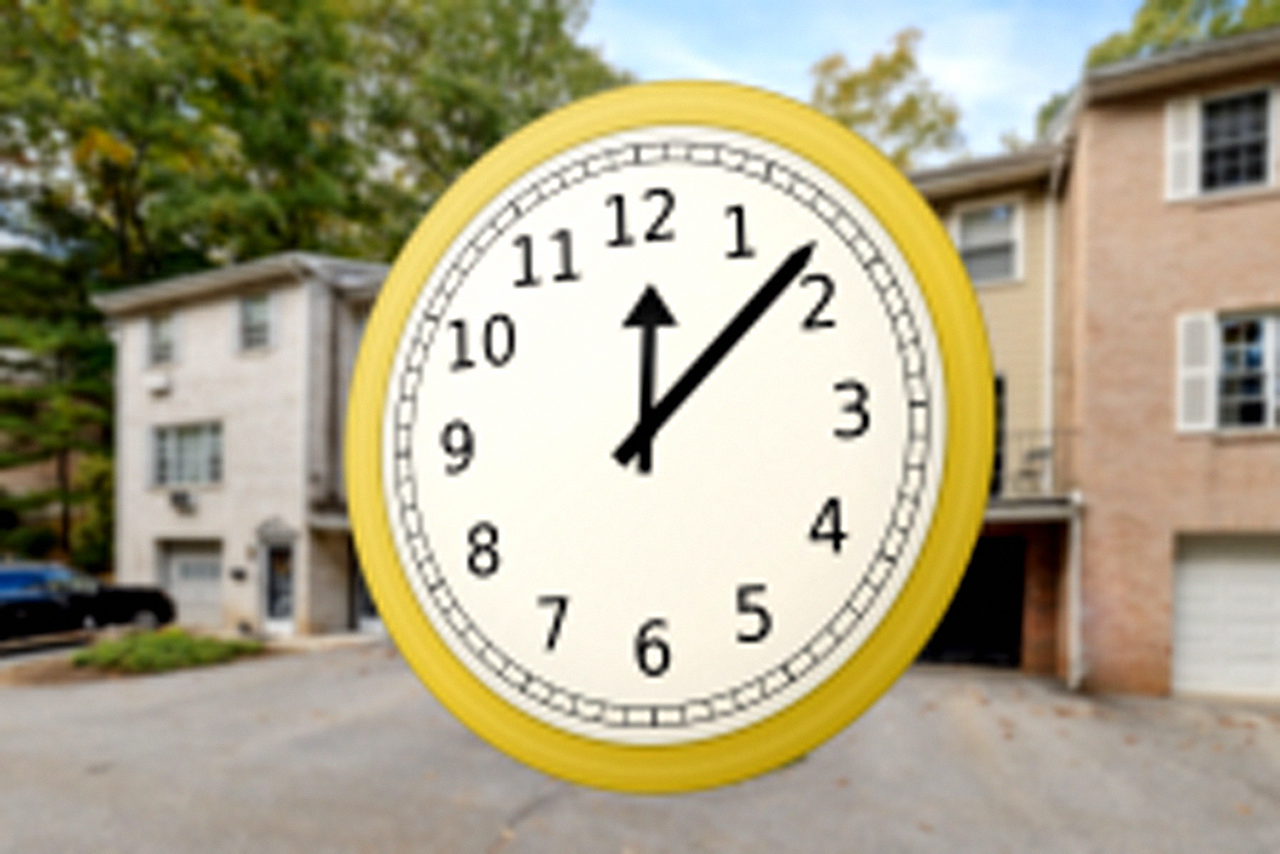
12:08
